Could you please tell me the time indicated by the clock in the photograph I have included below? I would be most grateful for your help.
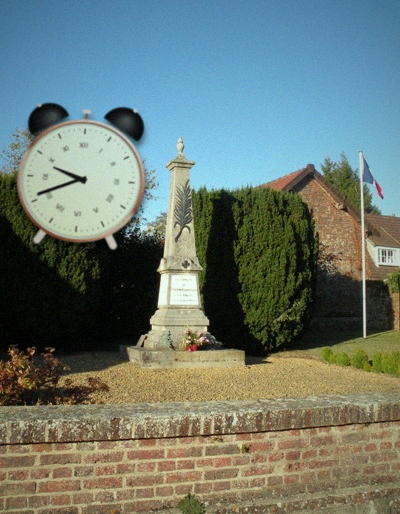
9:41
